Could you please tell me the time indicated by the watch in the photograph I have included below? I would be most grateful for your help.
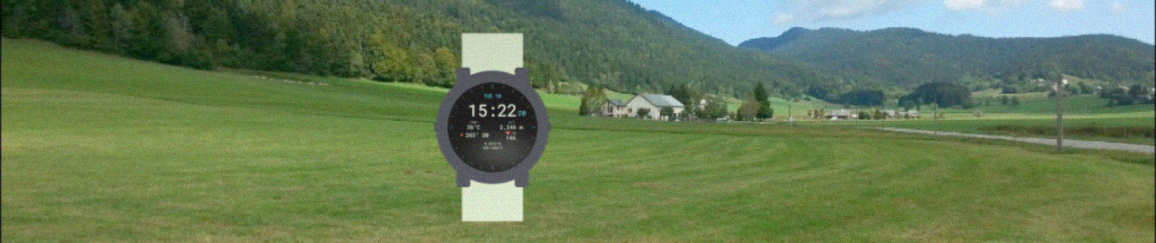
15:22
